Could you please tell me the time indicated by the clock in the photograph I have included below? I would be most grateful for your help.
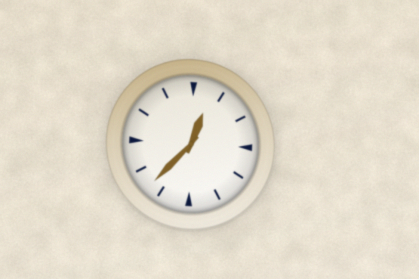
12:37
